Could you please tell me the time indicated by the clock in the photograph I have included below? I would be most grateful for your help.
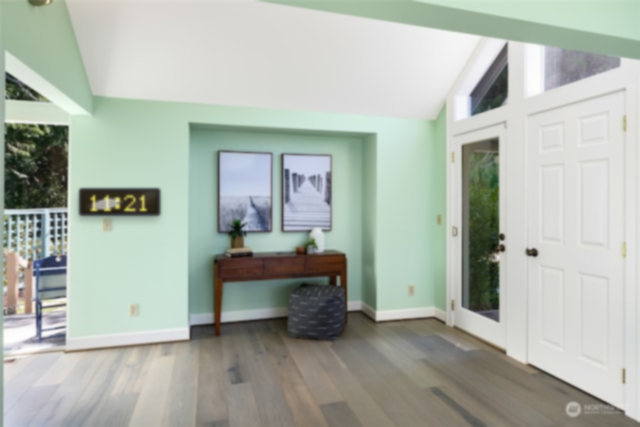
11:21
